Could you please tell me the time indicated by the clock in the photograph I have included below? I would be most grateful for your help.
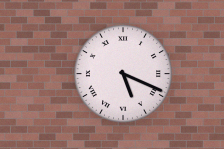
5:19
